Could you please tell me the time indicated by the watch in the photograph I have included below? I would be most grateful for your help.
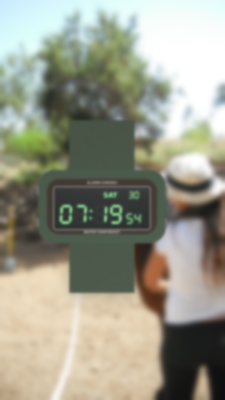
7:19
